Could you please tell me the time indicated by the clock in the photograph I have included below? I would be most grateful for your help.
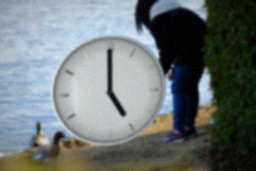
5:00
